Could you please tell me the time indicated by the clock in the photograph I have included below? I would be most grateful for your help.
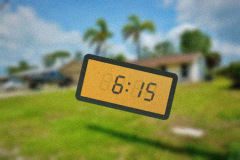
6:15
